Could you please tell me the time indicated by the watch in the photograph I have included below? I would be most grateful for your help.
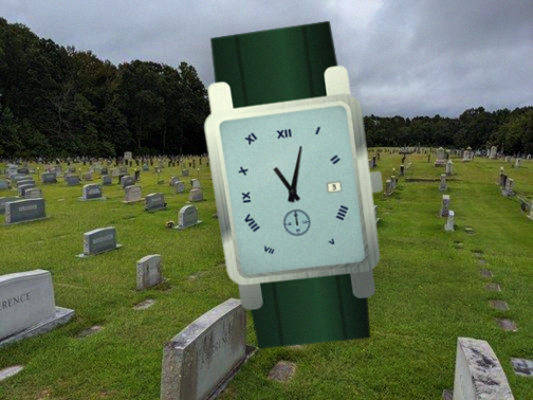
11:03
